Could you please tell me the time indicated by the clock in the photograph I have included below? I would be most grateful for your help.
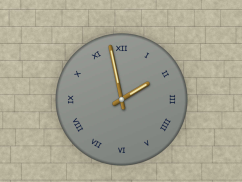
1:58
